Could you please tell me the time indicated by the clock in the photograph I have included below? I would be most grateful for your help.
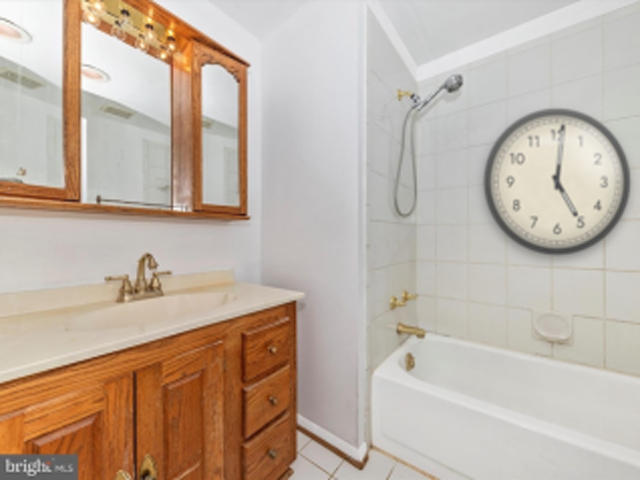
5:01
